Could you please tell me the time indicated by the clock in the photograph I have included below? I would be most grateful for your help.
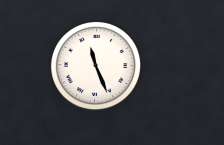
11:26
